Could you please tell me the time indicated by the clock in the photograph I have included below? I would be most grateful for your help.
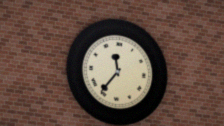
11:36
